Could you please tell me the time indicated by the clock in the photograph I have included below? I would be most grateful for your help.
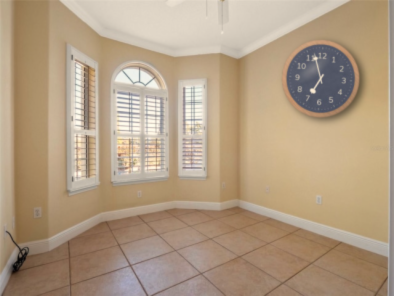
6:57
